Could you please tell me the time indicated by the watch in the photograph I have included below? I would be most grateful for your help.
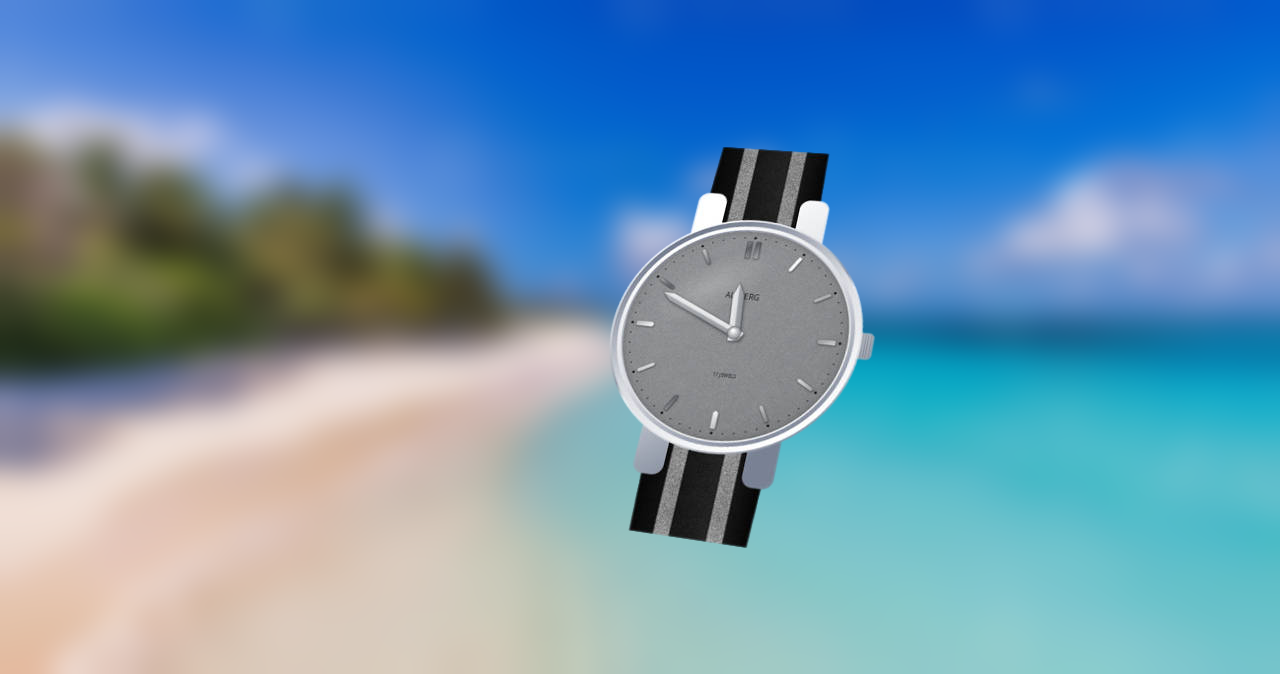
11:49
